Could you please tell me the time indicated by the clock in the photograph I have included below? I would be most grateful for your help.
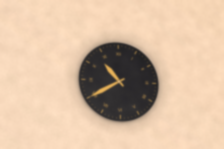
10:40
